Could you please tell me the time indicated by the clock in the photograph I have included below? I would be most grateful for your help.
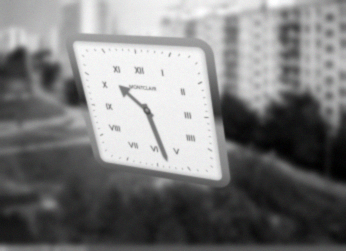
10:28
